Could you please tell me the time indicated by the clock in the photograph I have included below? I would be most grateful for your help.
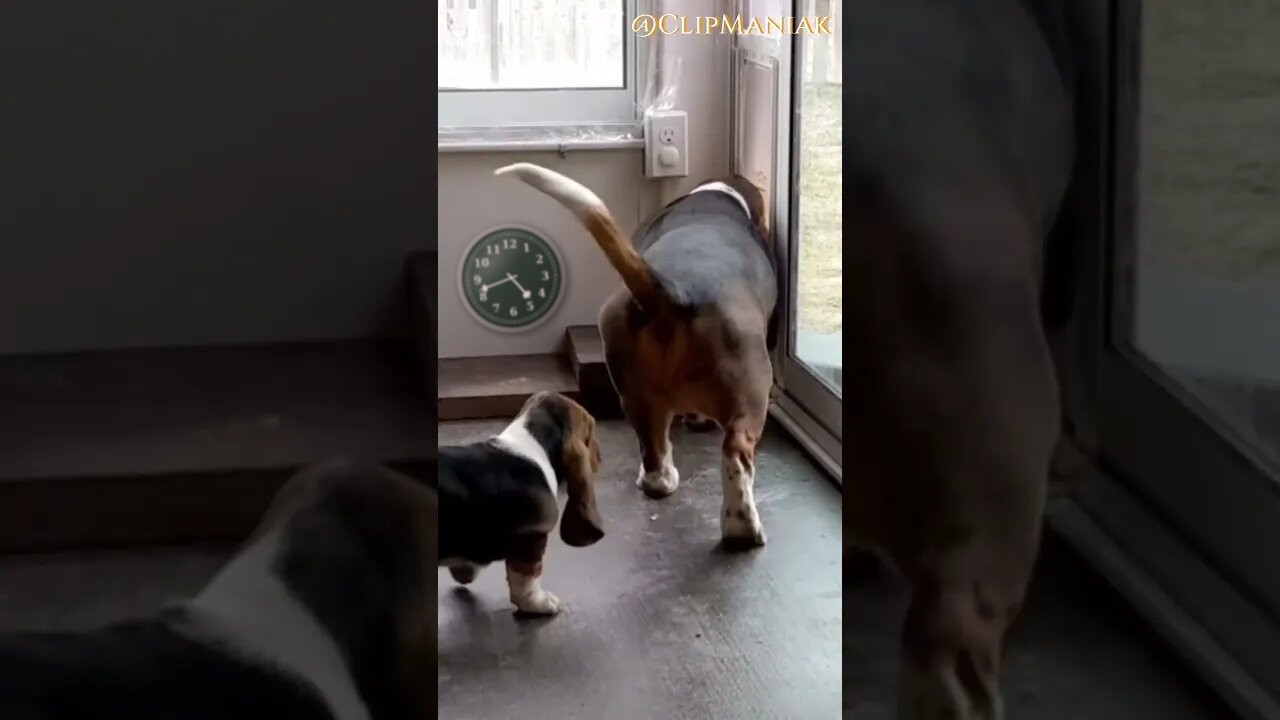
4:42
